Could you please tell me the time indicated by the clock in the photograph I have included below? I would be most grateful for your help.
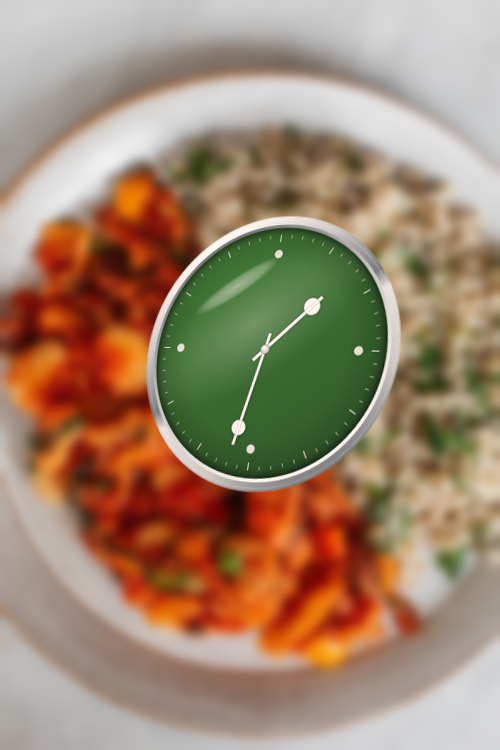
1:32
